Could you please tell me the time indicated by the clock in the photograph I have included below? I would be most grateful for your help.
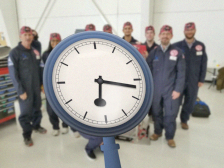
6:17
